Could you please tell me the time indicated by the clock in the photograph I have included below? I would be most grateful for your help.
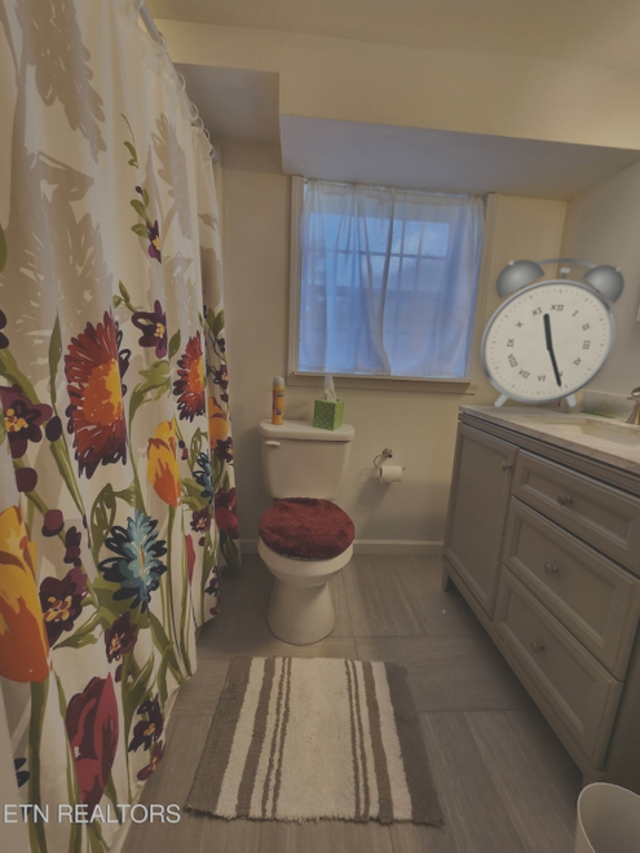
11:26
